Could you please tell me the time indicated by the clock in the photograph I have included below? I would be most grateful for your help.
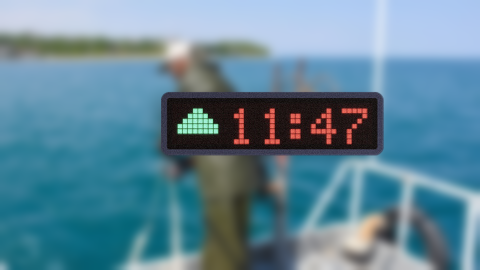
11:47
